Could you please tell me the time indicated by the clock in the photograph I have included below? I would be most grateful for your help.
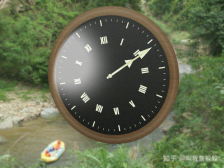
2:11
